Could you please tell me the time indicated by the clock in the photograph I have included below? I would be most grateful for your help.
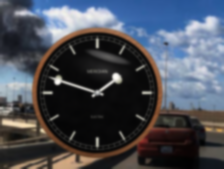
1:48
